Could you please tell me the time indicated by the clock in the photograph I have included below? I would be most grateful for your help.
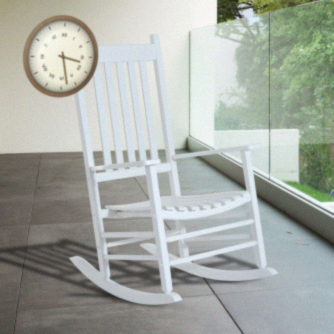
3:28
